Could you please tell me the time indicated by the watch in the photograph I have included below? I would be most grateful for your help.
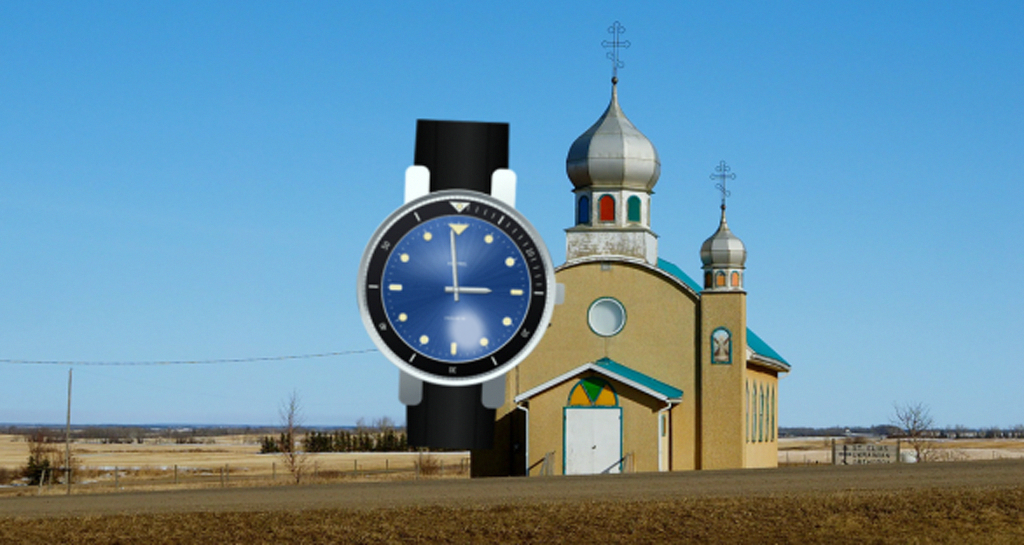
2:59
